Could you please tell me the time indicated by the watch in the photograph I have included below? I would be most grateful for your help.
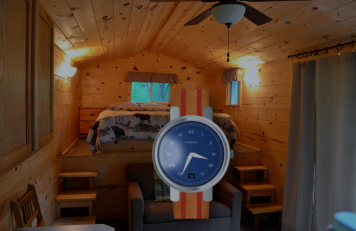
3:34
